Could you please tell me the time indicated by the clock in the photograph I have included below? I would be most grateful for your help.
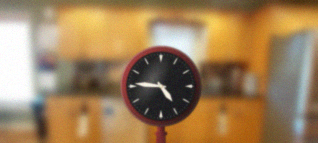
4:46
